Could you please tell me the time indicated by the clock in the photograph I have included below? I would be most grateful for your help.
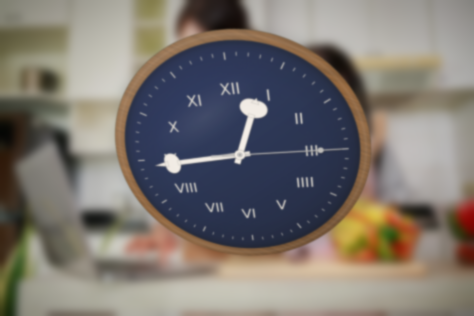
12:44:15
